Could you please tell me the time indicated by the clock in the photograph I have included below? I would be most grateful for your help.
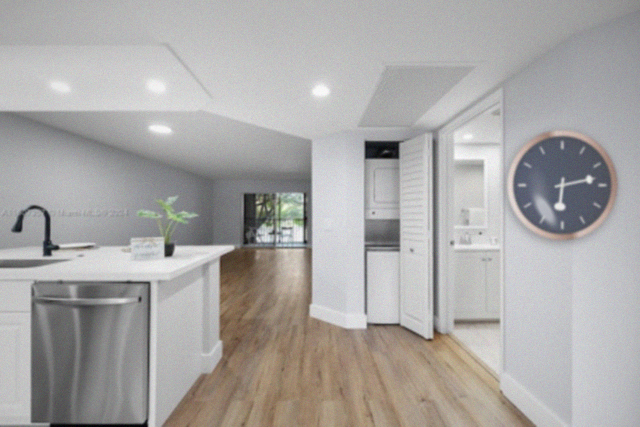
6:13
